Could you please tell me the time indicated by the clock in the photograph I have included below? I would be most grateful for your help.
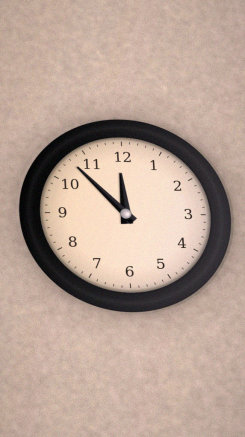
11:53
